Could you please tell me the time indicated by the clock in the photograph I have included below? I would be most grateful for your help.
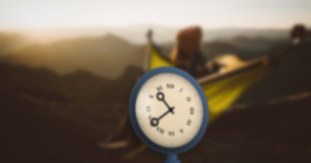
10:39
